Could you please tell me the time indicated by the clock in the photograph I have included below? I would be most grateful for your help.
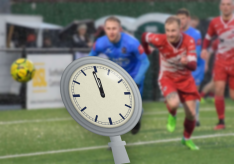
11:59
